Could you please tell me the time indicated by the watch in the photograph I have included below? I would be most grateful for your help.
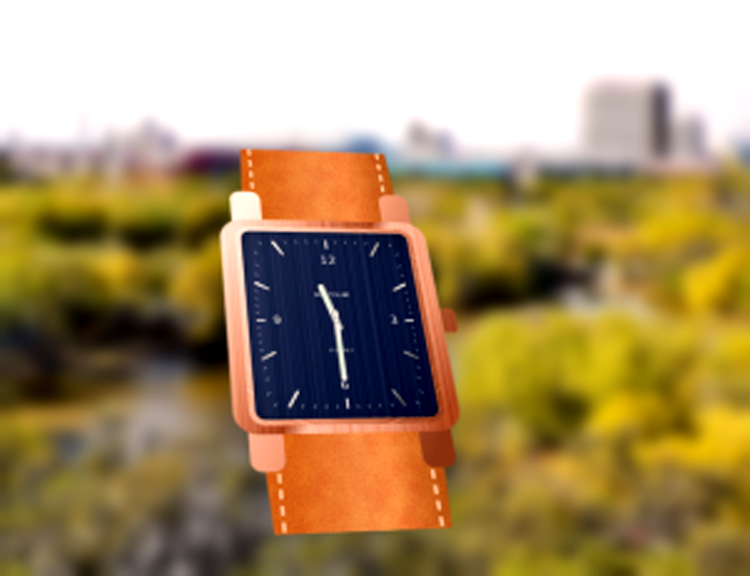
11:30
